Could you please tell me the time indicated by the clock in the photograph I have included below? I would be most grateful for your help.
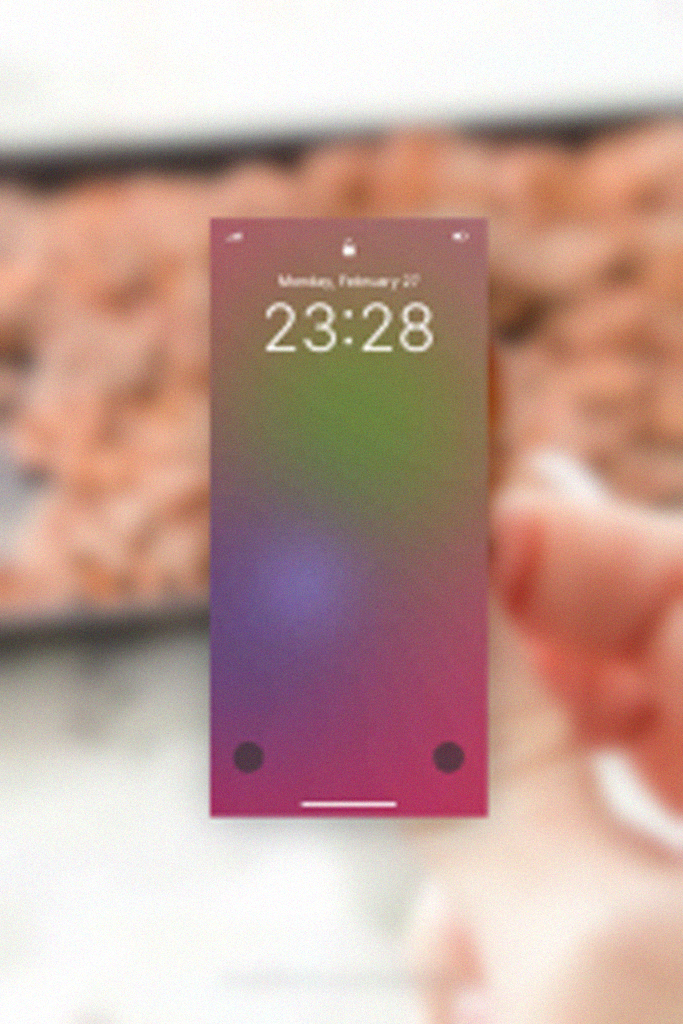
23:28
